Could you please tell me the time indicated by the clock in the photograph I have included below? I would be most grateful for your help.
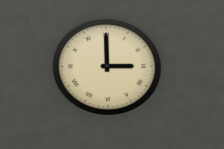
3:00
